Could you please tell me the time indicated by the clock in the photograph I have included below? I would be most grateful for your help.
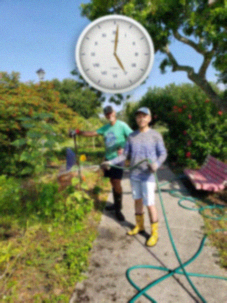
5:01
